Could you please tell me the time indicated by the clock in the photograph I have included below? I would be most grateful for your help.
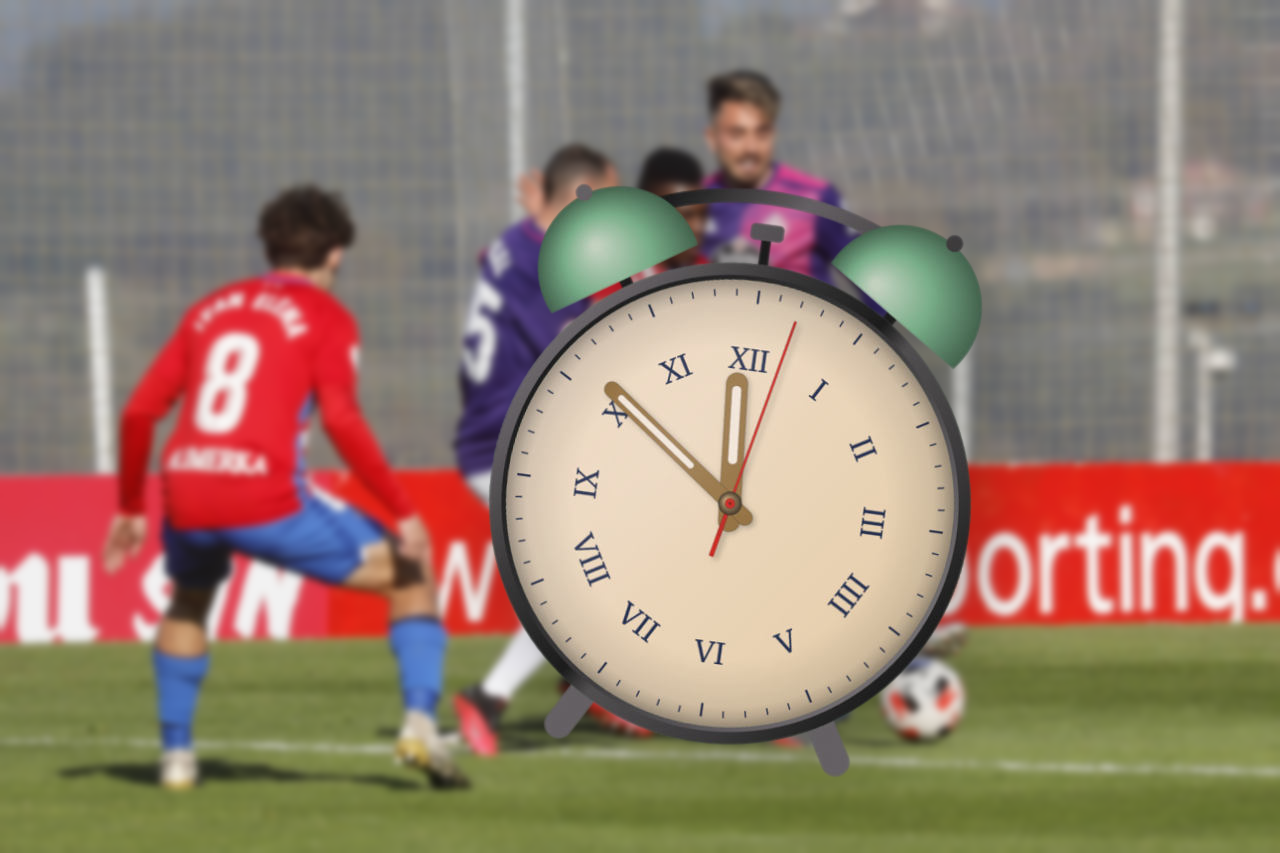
11:51:02
